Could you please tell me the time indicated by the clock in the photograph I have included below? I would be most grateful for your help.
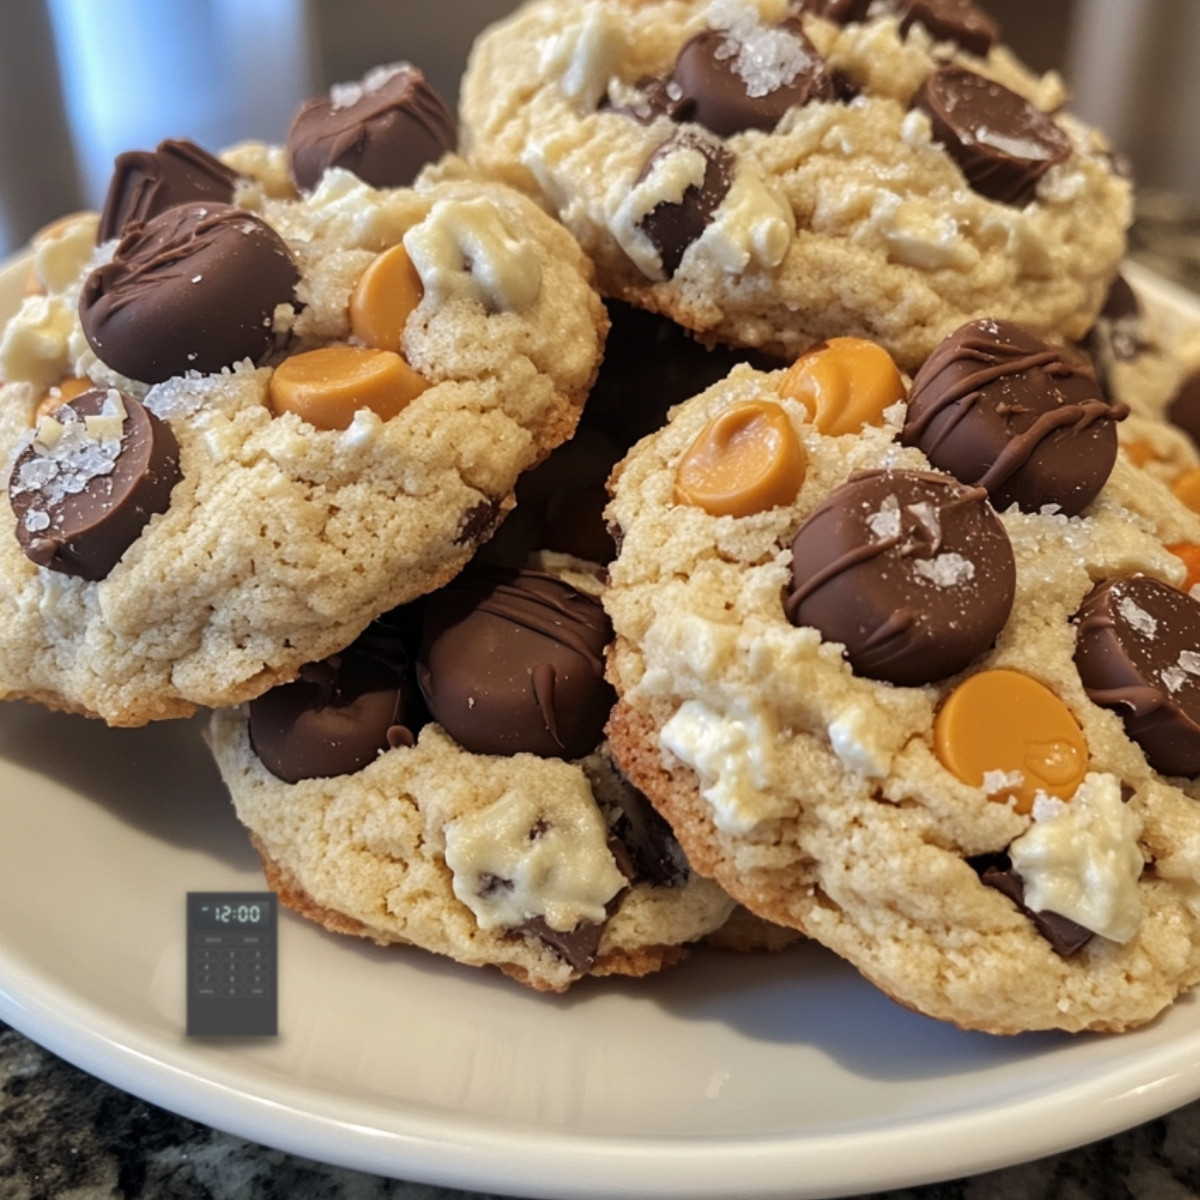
12:00
